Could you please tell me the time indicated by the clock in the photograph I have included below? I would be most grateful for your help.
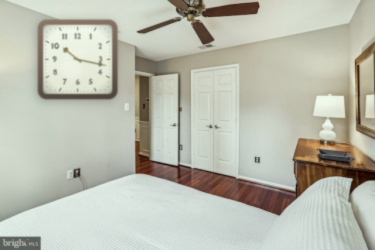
10:17
